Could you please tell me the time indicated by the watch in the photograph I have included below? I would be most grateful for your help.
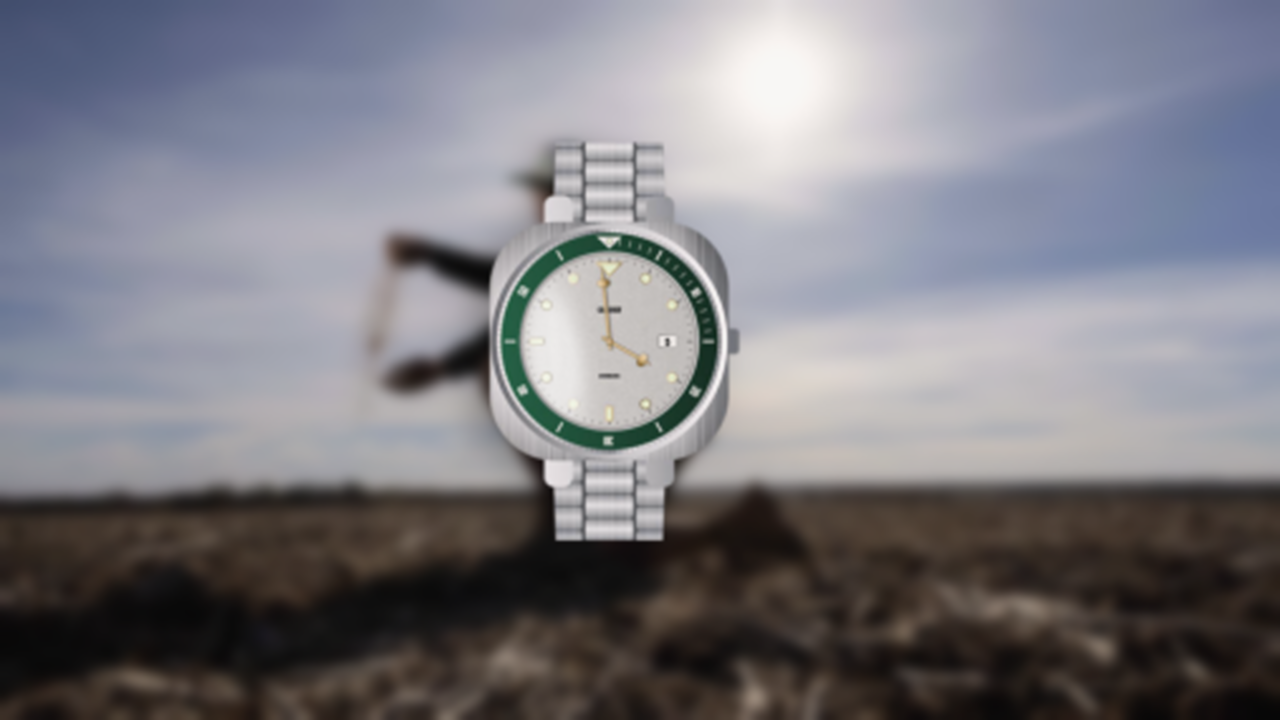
3:59
